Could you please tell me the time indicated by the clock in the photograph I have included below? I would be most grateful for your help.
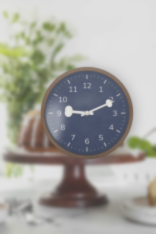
9:11
